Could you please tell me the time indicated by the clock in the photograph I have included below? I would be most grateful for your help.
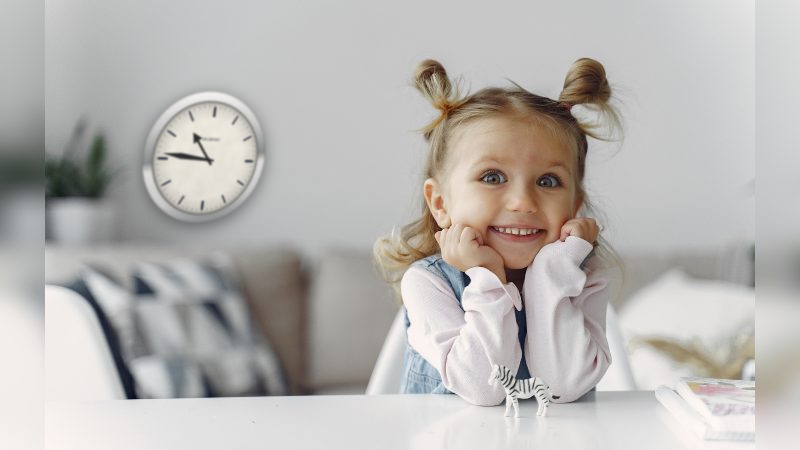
10:46
